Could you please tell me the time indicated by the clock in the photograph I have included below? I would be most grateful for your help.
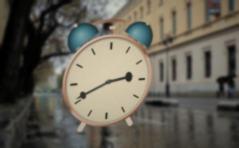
2:41
